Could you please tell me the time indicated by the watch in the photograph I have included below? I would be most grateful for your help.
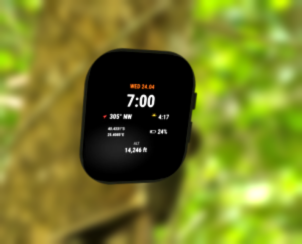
7:00
